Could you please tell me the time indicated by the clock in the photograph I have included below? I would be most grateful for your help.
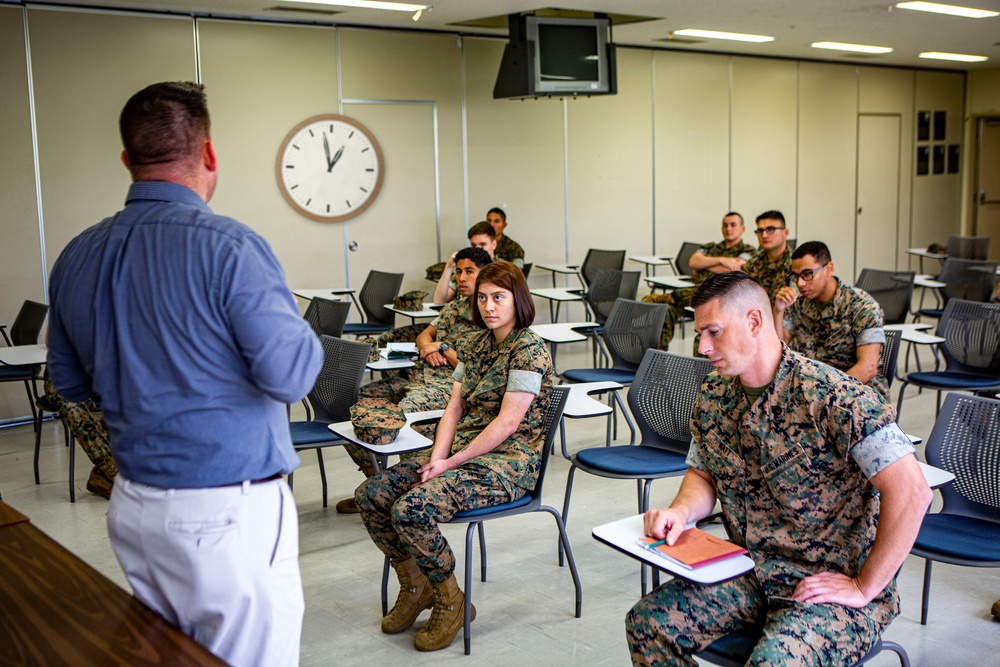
12:58
